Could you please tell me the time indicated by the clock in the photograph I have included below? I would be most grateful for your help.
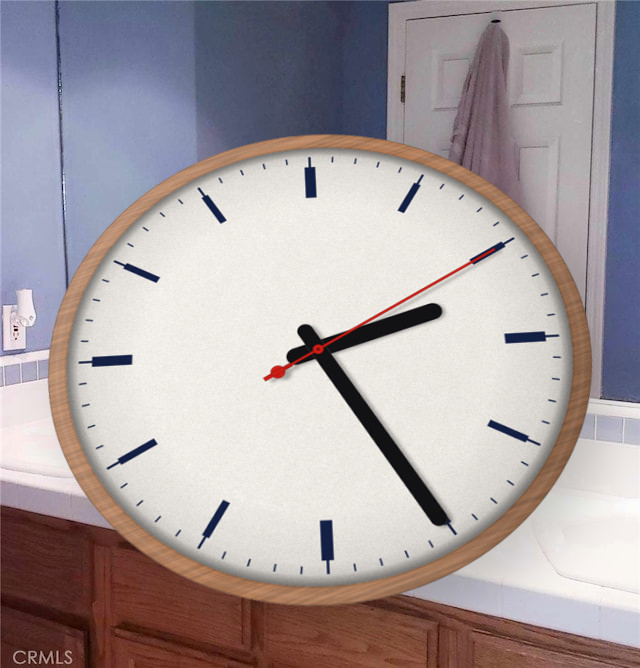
2:25:10
